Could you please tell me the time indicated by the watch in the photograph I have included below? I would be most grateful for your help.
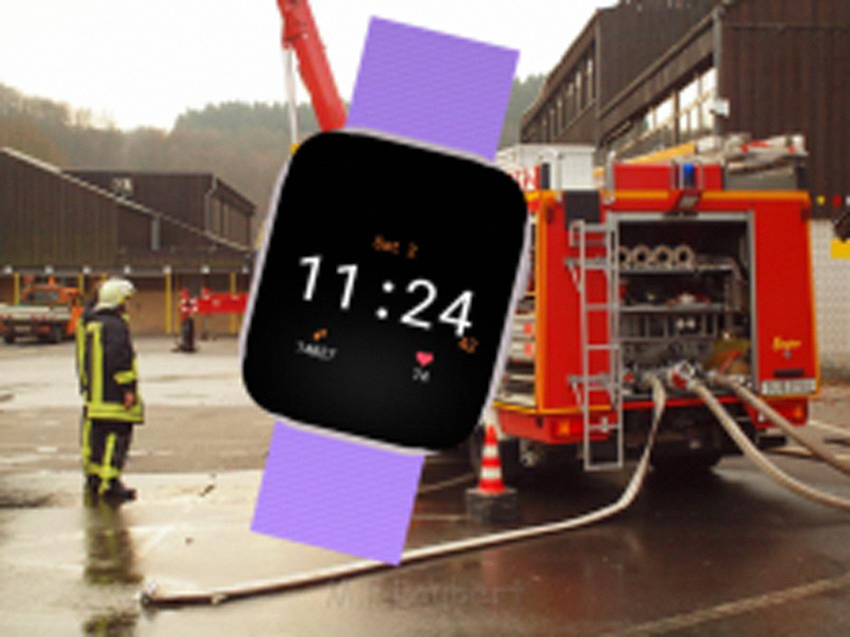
11:24
